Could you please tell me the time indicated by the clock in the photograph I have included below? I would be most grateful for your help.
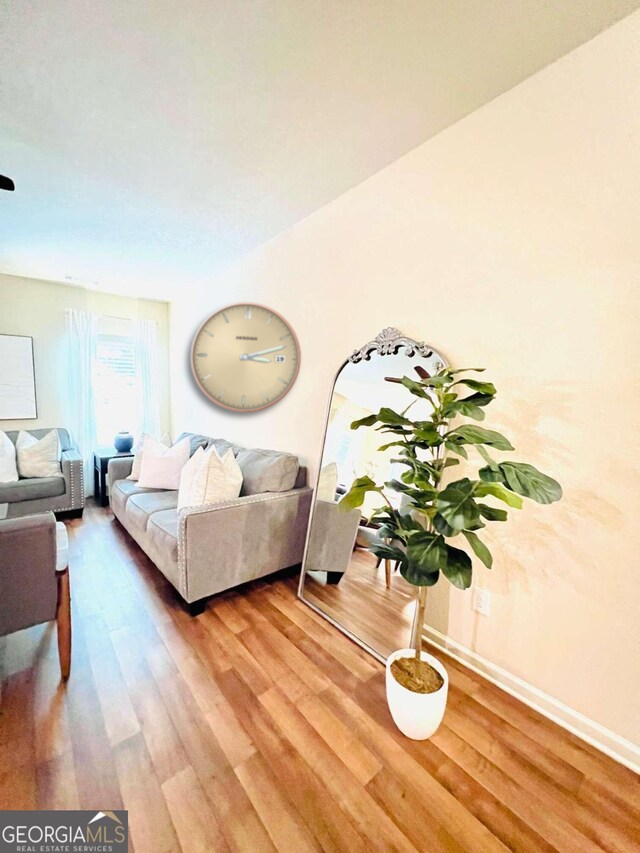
3:12
